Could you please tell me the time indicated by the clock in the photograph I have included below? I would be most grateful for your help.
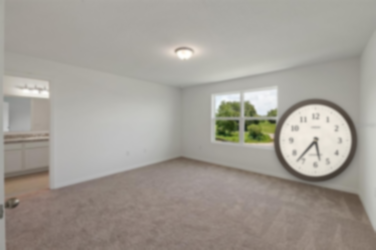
5:37
